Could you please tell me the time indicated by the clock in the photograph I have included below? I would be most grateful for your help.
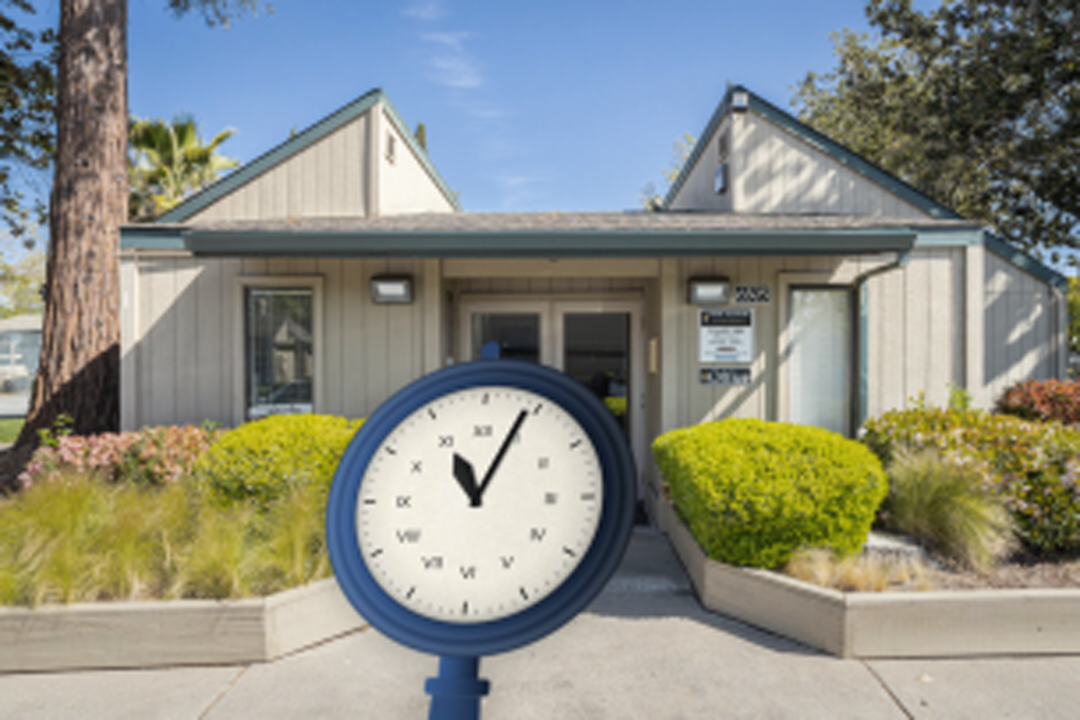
11:04
